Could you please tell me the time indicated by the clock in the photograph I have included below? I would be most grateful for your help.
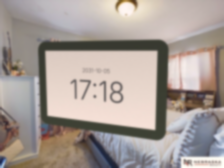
17:18
